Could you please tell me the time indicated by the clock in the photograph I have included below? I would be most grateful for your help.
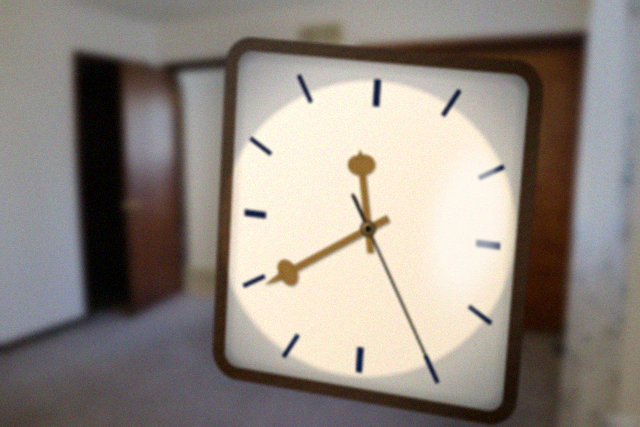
11:39:25
